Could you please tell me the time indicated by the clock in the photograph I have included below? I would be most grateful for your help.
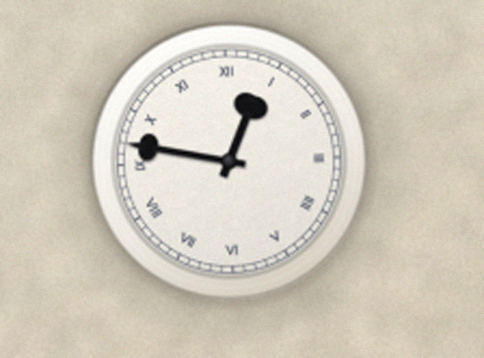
12:47
